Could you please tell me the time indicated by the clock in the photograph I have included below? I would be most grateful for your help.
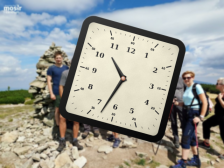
10:33
